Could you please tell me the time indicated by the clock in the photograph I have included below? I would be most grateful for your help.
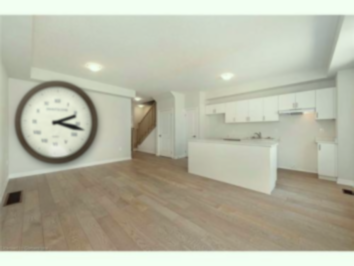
2:17
